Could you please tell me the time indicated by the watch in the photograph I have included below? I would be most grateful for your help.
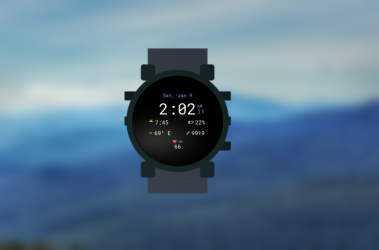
2:02
